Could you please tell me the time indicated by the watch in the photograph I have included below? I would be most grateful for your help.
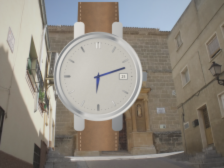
6:12
